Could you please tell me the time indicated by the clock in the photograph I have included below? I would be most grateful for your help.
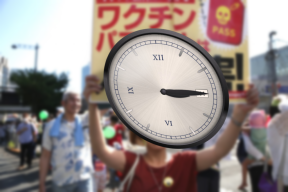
3:15
